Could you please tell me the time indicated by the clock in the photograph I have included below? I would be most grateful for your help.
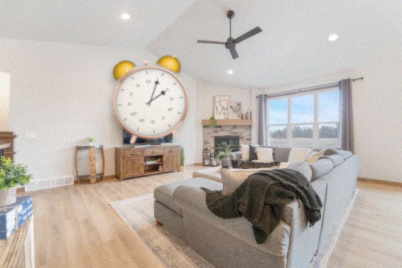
2:04
